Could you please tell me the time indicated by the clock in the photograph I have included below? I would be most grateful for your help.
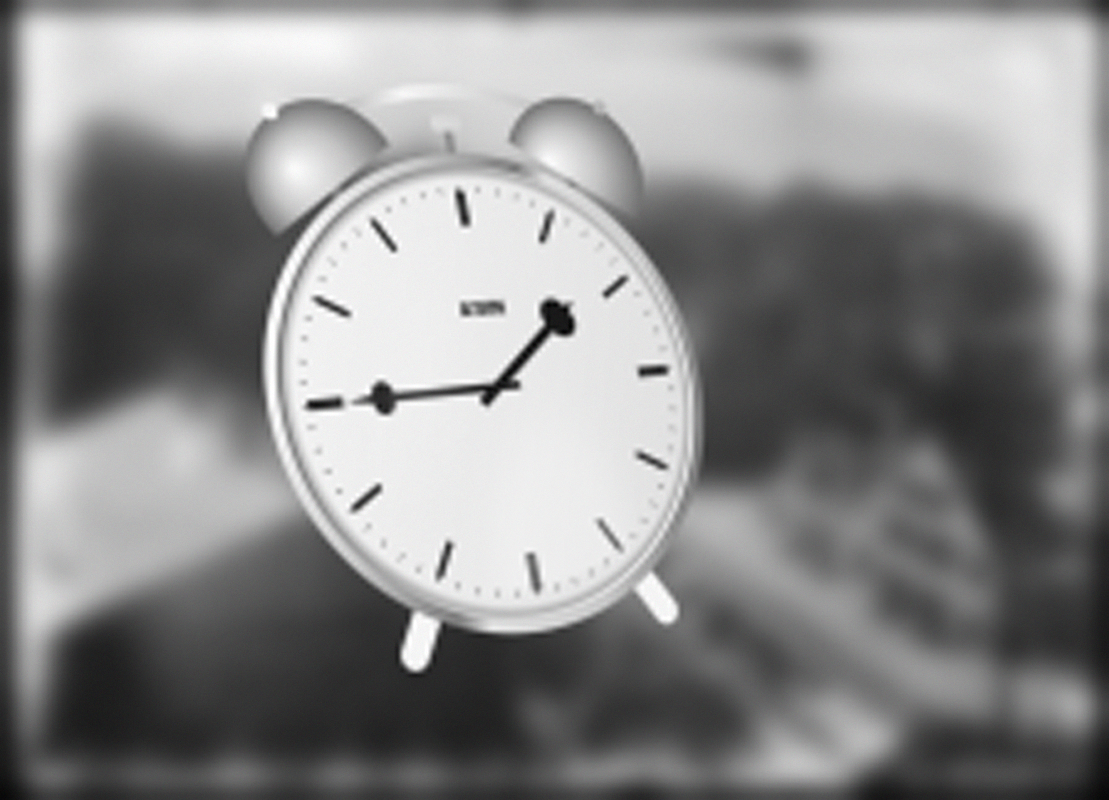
1:45
